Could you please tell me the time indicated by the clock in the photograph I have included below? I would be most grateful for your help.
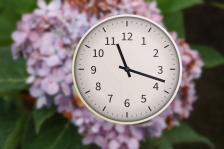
11:18
